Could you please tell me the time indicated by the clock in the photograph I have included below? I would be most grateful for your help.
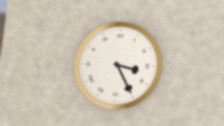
3:25
